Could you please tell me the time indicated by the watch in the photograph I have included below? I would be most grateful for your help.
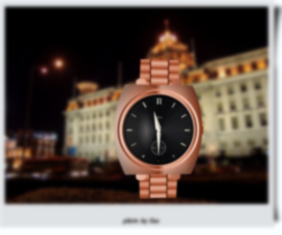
11:30
